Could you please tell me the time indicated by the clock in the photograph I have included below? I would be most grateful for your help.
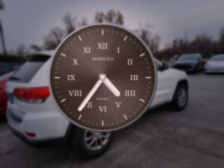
4:36
